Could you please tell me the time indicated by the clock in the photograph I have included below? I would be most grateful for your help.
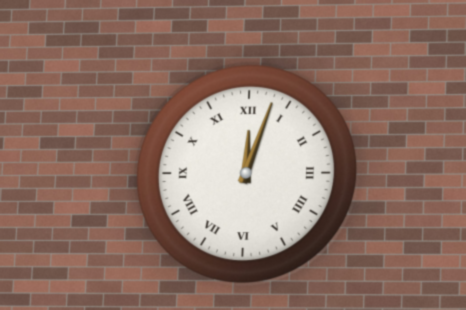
12:03
